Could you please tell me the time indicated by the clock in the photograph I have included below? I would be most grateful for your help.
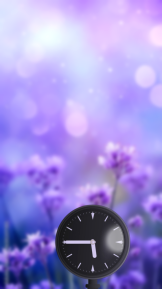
5:45
